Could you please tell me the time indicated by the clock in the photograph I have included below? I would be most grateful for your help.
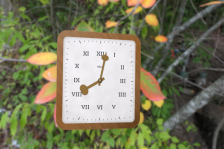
8:02
